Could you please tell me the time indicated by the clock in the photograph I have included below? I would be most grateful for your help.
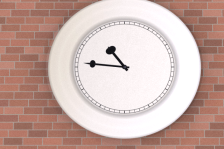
10:46
